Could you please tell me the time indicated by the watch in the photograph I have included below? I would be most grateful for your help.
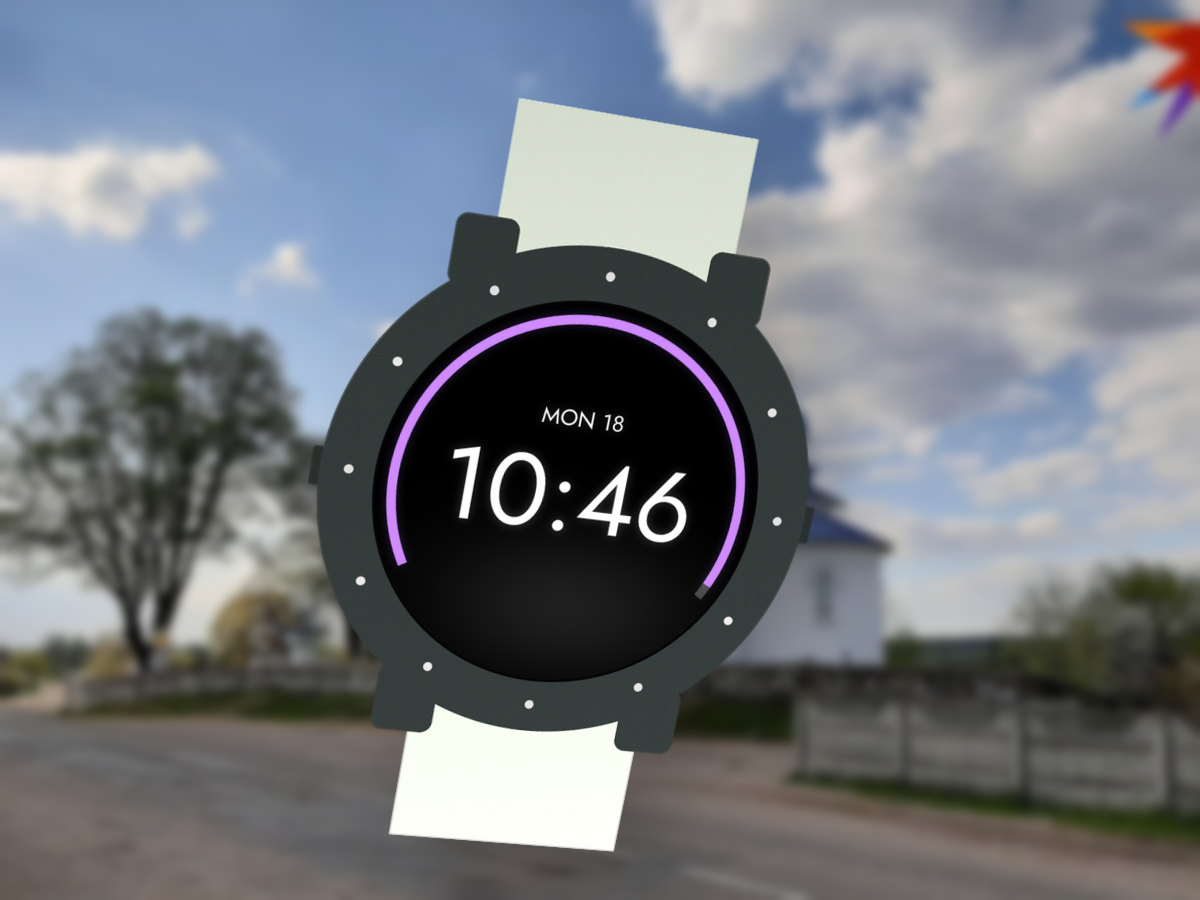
10:46
